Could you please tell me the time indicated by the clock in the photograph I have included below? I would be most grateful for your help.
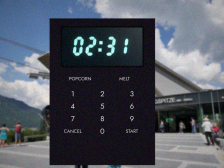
2:31
